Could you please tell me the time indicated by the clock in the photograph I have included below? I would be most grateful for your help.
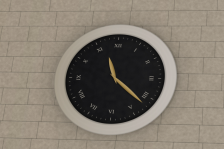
11:22
